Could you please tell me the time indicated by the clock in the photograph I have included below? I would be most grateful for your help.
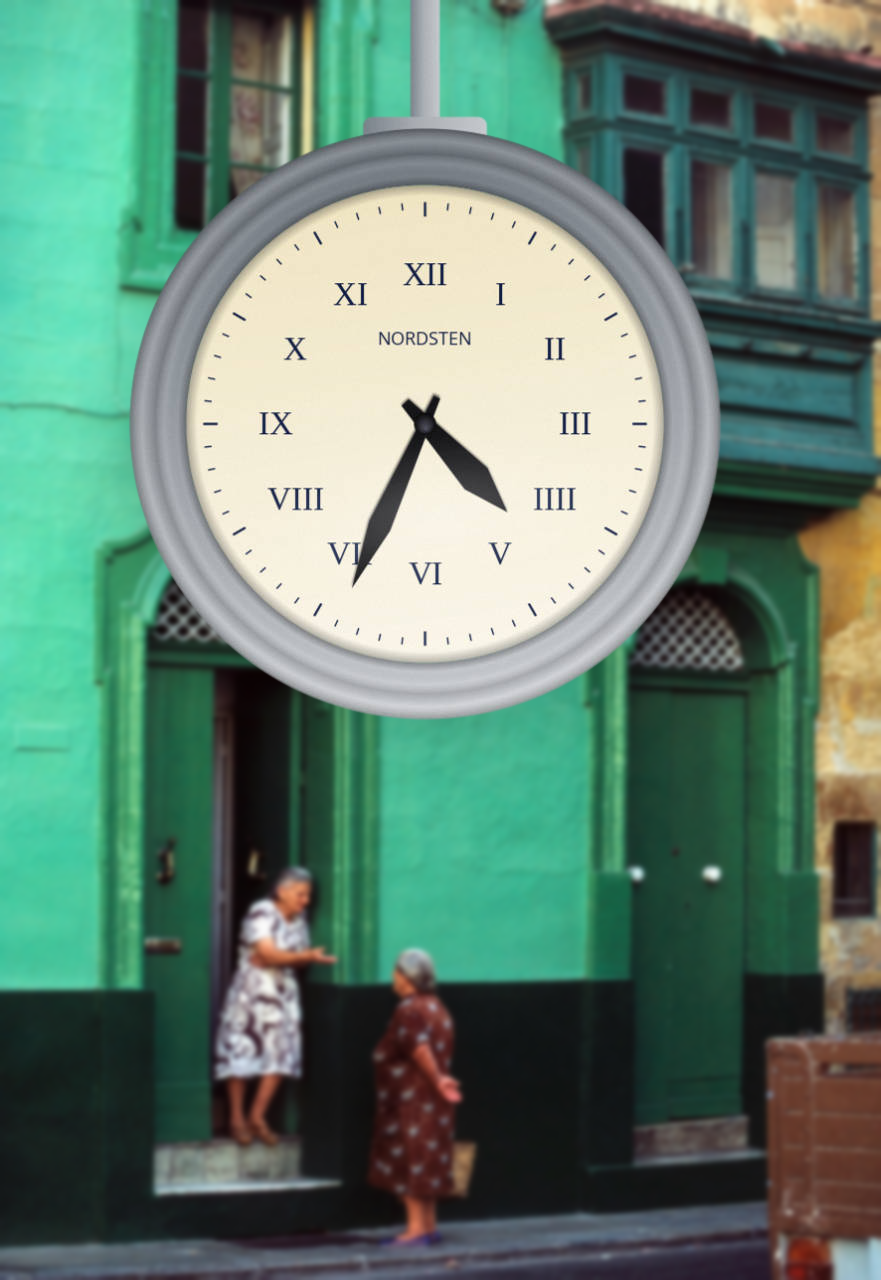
4:34
